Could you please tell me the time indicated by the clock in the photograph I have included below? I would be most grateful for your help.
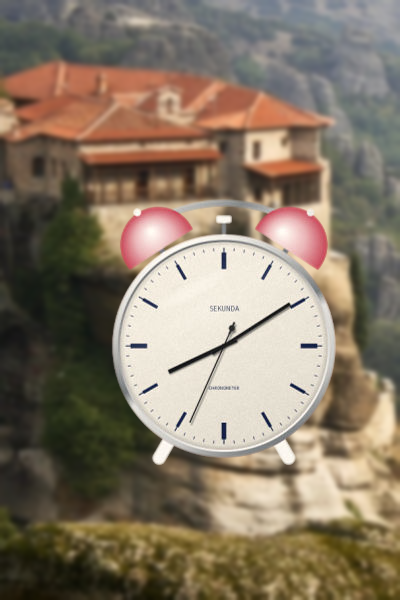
8:09:34
